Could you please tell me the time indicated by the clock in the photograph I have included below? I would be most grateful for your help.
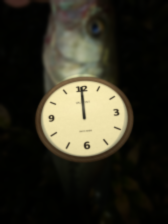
12:00
